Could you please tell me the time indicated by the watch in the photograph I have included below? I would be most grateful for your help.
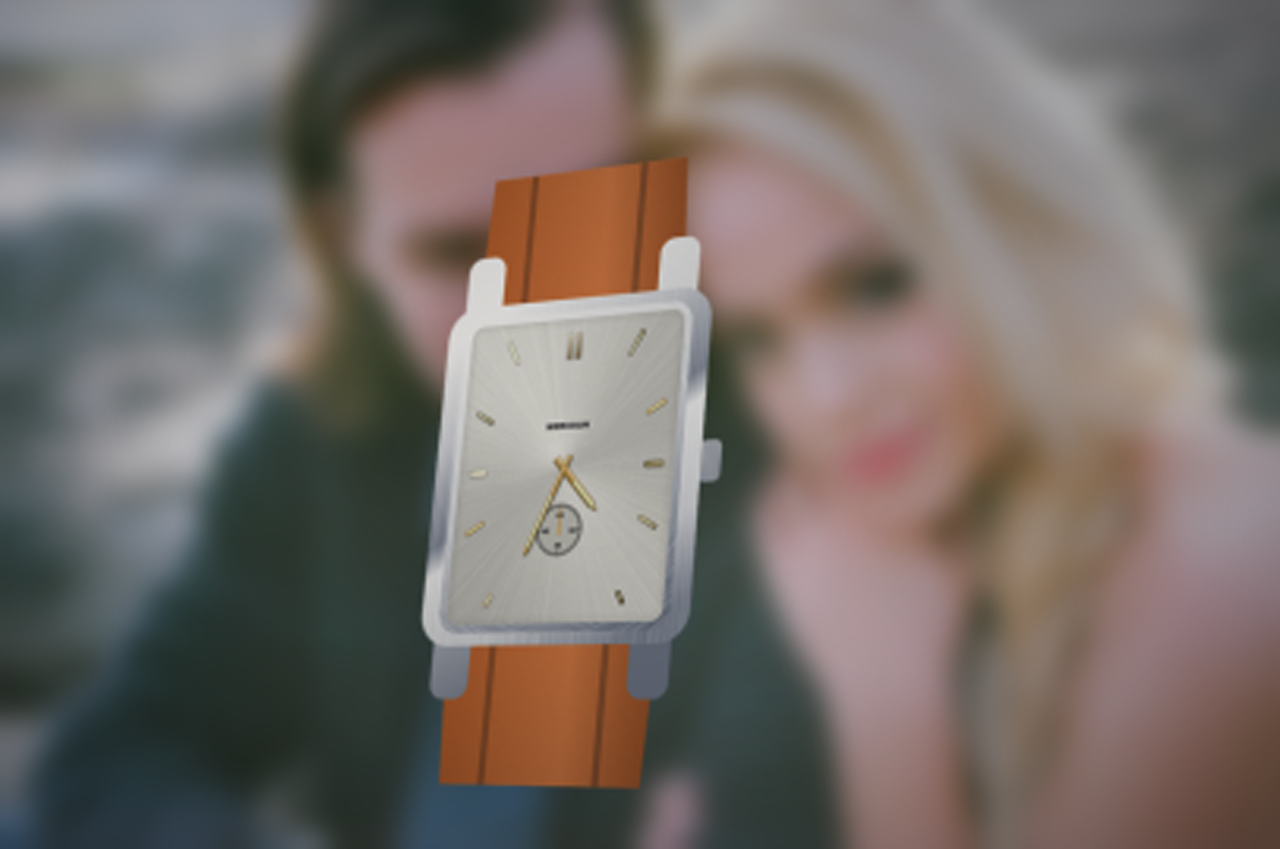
4:34
